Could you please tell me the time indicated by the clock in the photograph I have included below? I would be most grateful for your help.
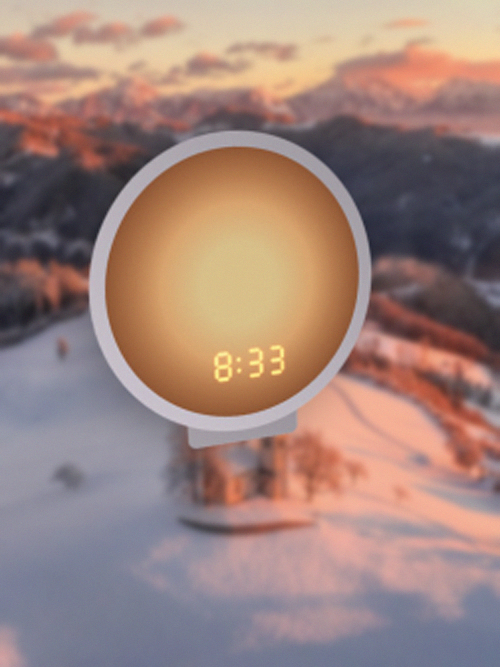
8:33
